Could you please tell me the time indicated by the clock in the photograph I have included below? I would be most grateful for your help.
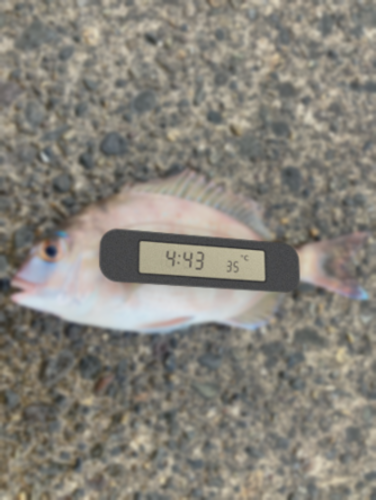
4:43
